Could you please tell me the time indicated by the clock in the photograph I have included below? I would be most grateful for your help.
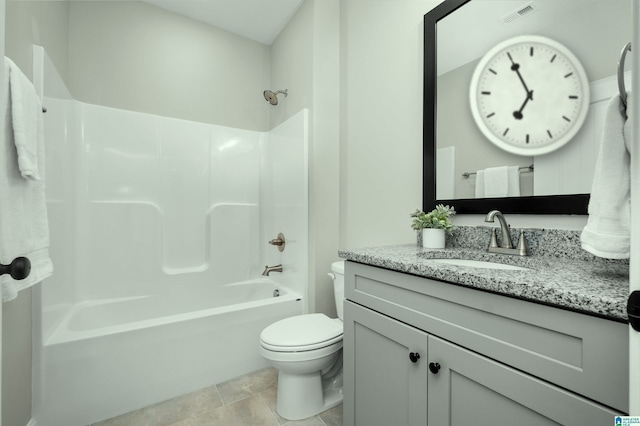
6:55
